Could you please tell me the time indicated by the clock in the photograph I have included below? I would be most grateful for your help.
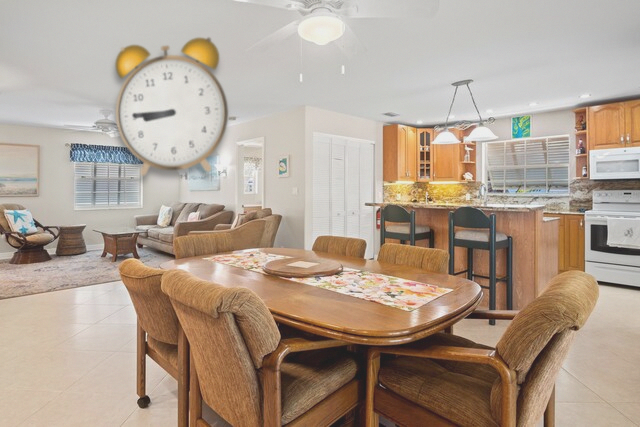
8:45
